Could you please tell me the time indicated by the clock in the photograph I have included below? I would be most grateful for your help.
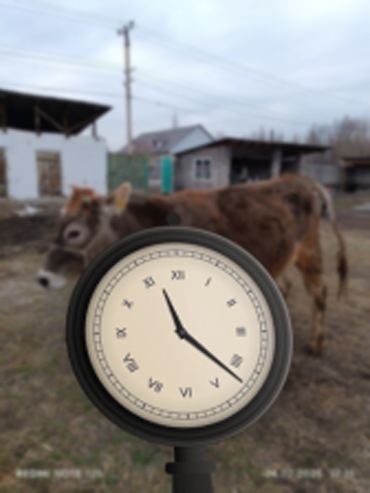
11:22
